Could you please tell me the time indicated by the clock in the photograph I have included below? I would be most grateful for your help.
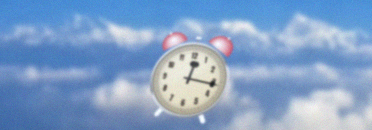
12:16
